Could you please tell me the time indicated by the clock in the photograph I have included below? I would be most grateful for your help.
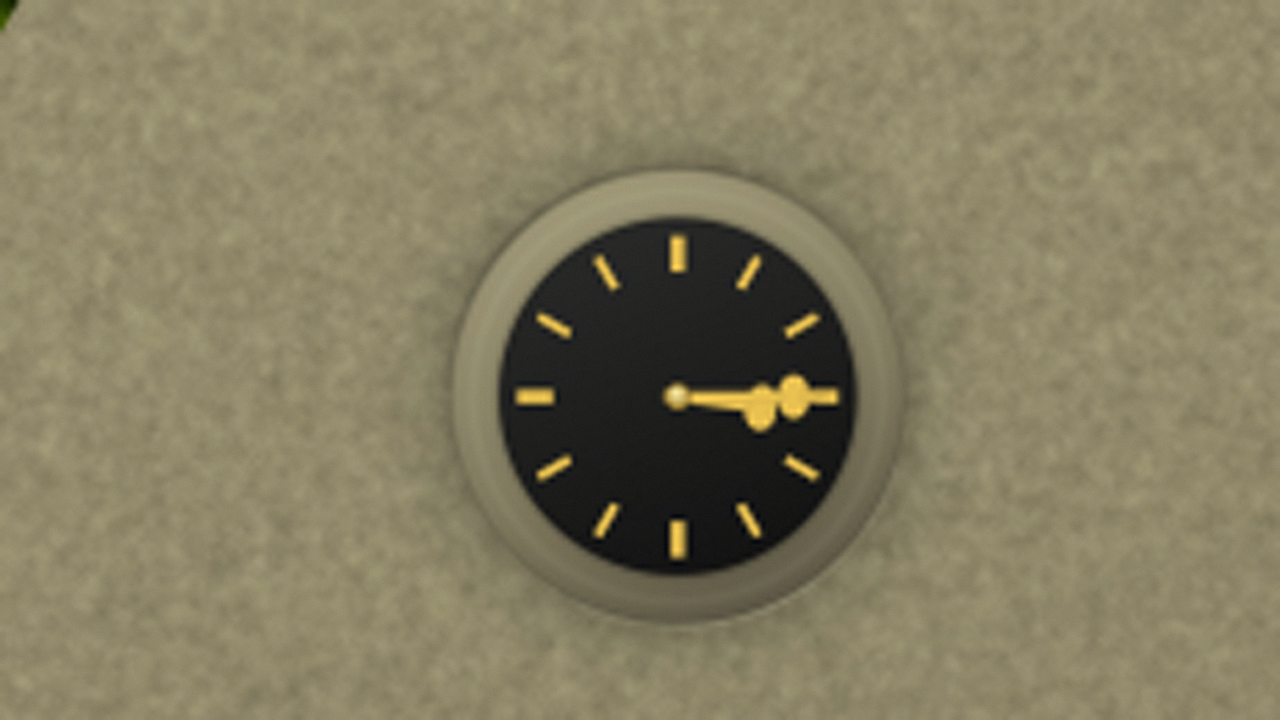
3:15
